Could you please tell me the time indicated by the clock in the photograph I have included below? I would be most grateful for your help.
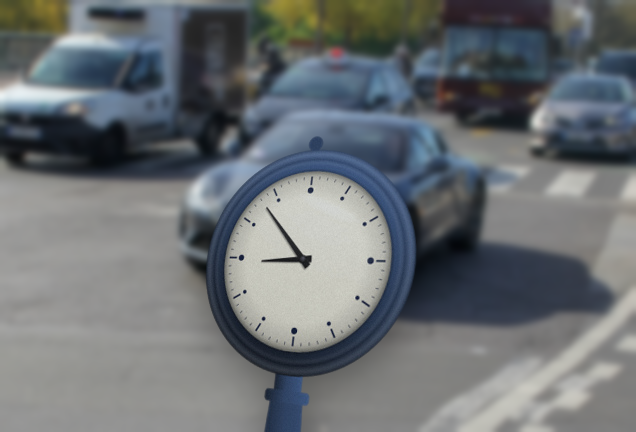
8:53
